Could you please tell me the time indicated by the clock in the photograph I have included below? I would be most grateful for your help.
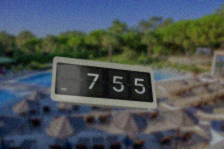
7:55
